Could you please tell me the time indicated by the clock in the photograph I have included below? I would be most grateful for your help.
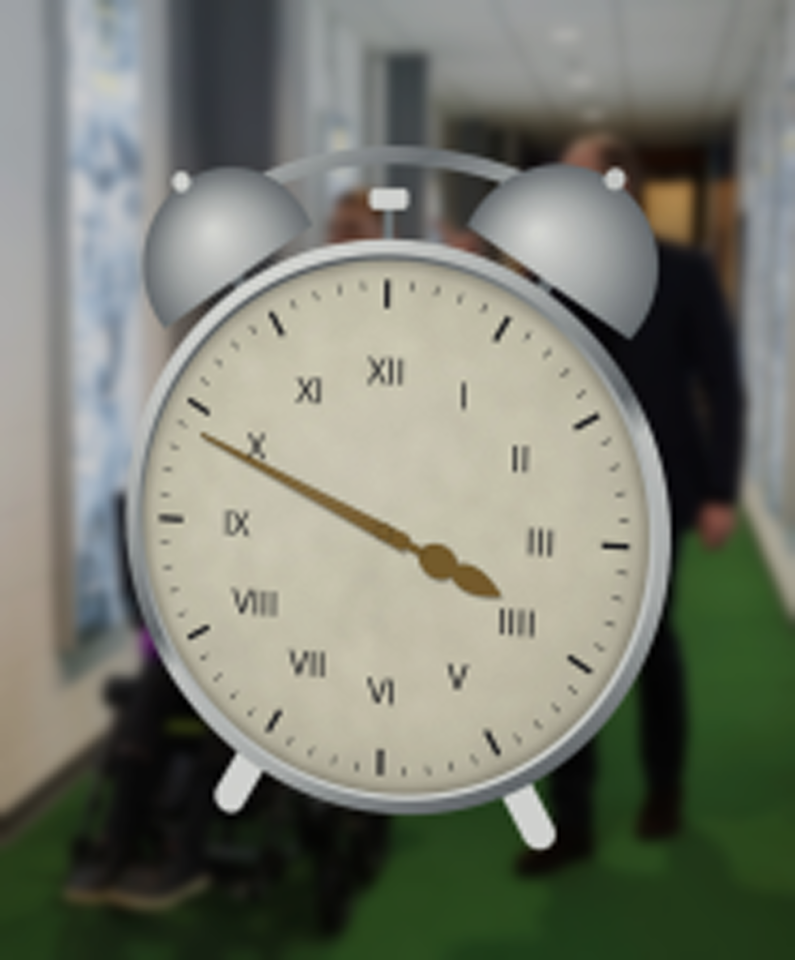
3:49
